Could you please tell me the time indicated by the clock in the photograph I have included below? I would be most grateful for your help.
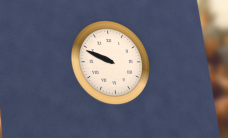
9:49
